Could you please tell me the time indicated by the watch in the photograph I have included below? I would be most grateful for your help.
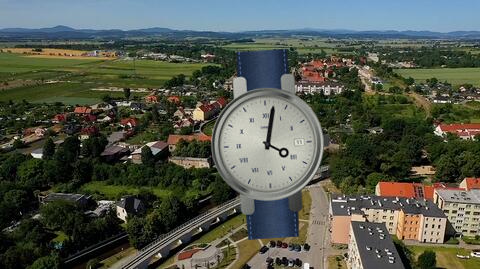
4:02
